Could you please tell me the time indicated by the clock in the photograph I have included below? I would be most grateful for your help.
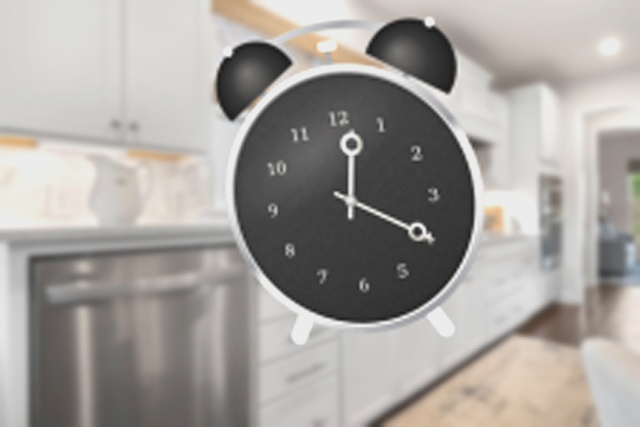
12:20
